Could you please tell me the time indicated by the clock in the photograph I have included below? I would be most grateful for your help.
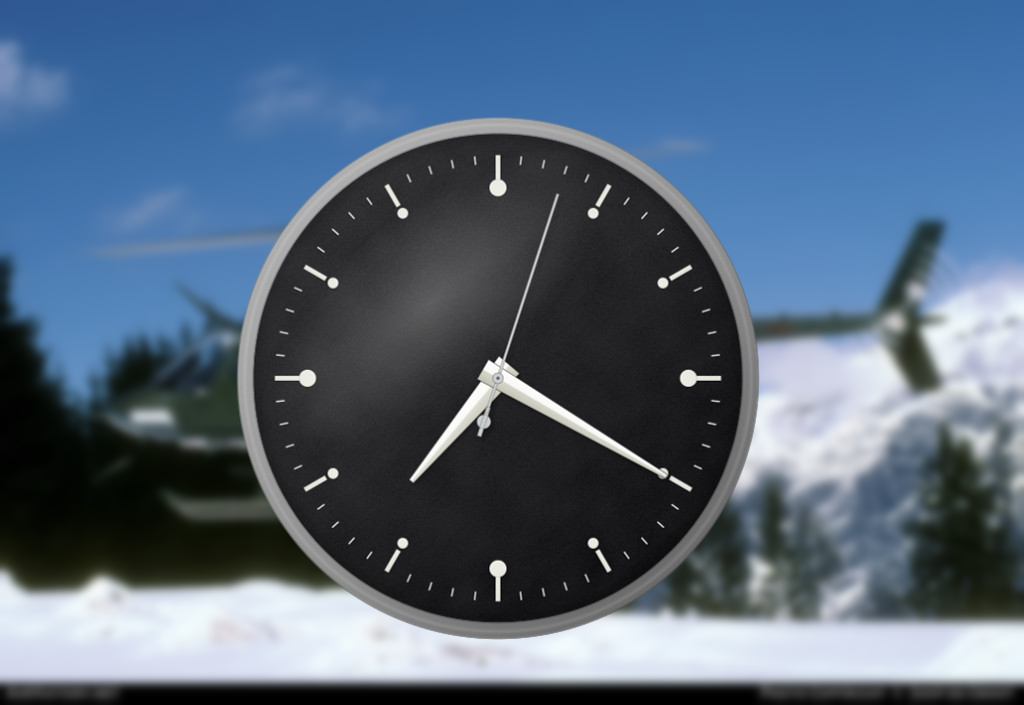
7:20:03
